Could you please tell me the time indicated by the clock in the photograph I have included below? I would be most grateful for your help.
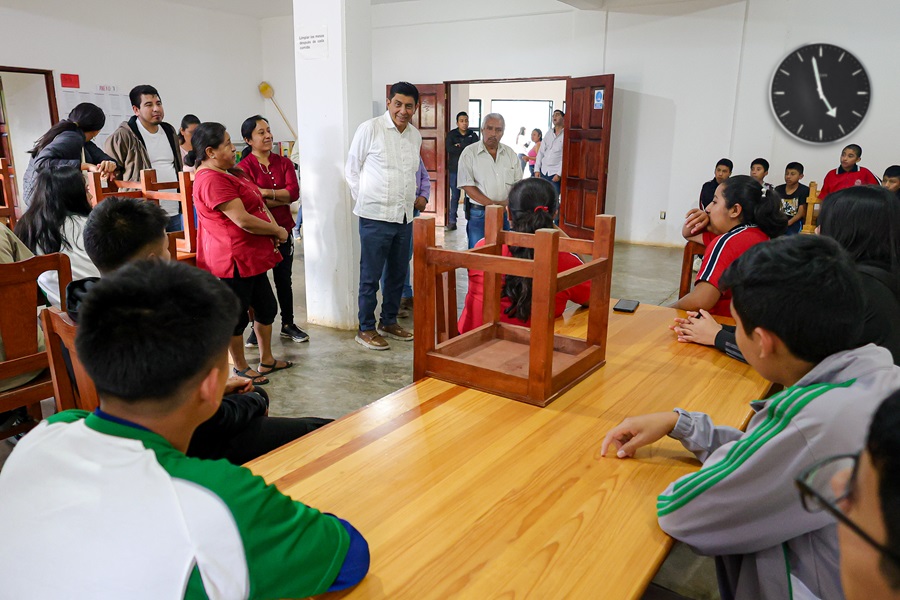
4:58
